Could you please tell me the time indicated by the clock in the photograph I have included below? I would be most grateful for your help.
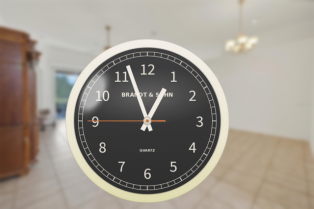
12:56:45
